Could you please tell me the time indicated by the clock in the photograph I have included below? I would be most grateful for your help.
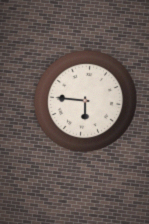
5:45
